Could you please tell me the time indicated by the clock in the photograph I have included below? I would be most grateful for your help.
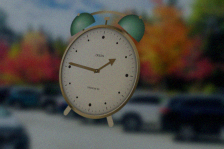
1:46
